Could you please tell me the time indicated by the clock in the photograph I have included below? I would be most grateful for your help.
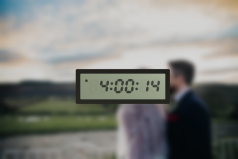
4:00:14
